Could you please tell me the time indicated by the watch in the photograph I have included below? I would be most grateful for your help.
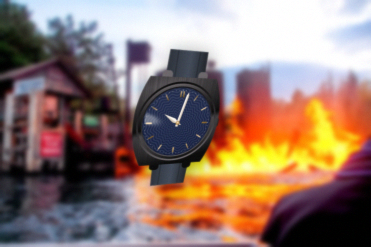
10:02
